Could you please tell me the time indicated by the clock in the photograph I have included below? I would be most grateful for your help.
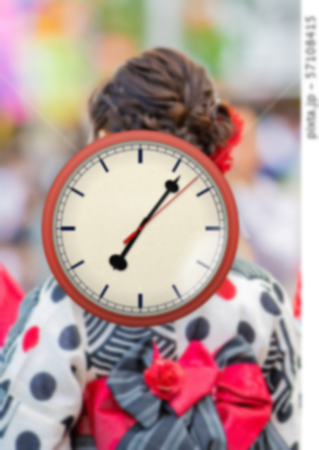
7:06:08
